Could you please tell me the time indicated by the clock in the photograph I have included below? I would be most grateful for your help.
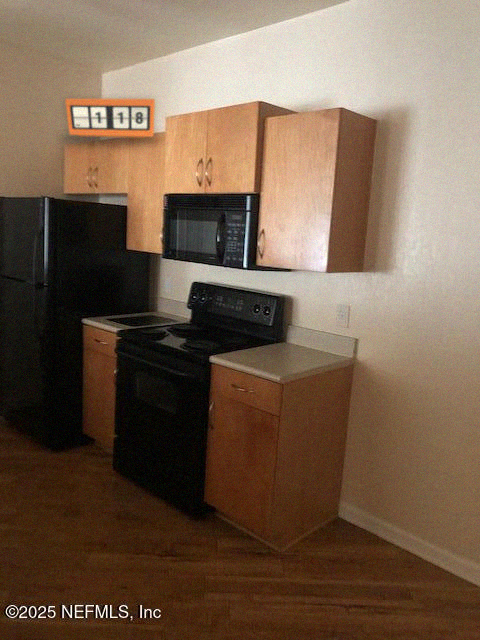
1:18
